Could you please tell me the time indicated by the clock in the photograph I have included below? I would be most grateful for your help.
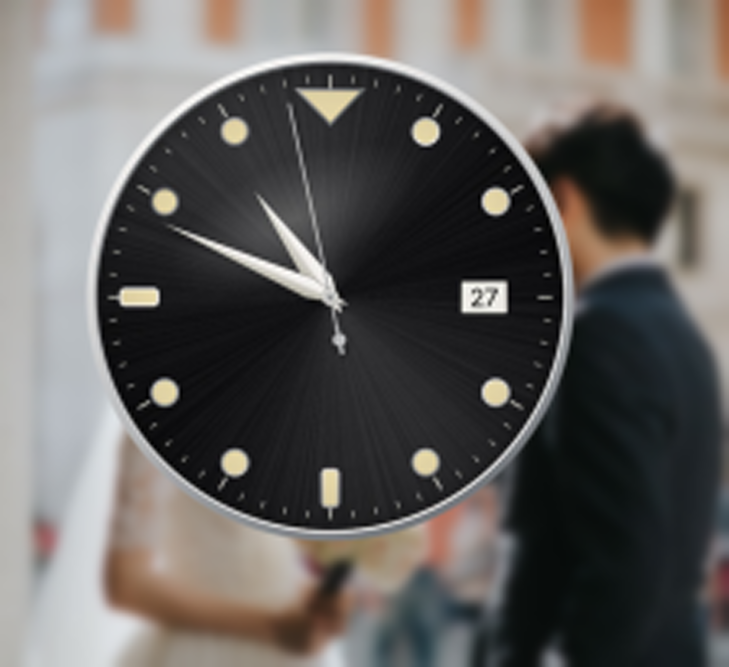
10:48:58
